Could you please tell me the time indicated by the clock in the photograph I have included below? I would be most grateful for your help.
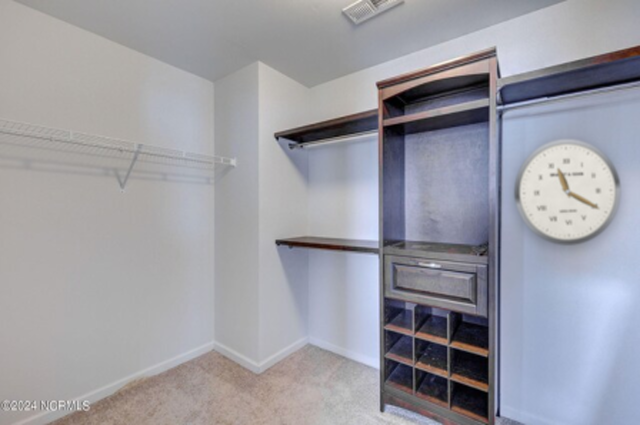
11:20
